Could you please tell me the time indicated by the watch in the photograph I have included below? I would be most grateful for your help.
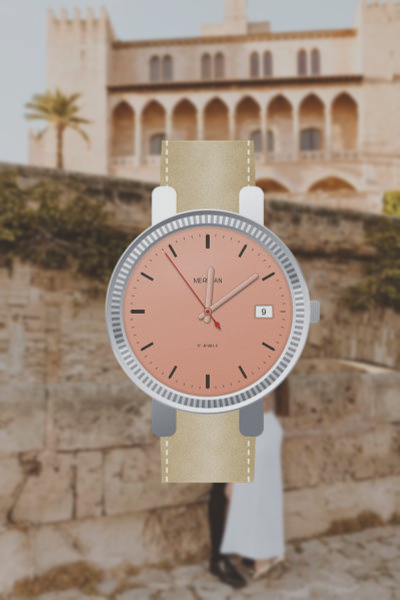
12:08:54
